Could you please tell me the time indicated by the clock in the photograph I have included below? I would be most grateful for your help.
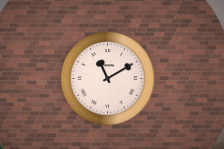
11:10
